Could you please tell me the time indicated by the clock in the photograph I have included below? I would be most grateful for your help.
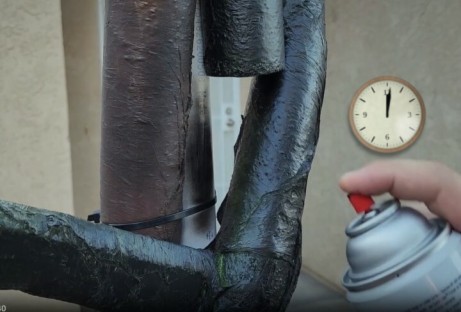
12:01
